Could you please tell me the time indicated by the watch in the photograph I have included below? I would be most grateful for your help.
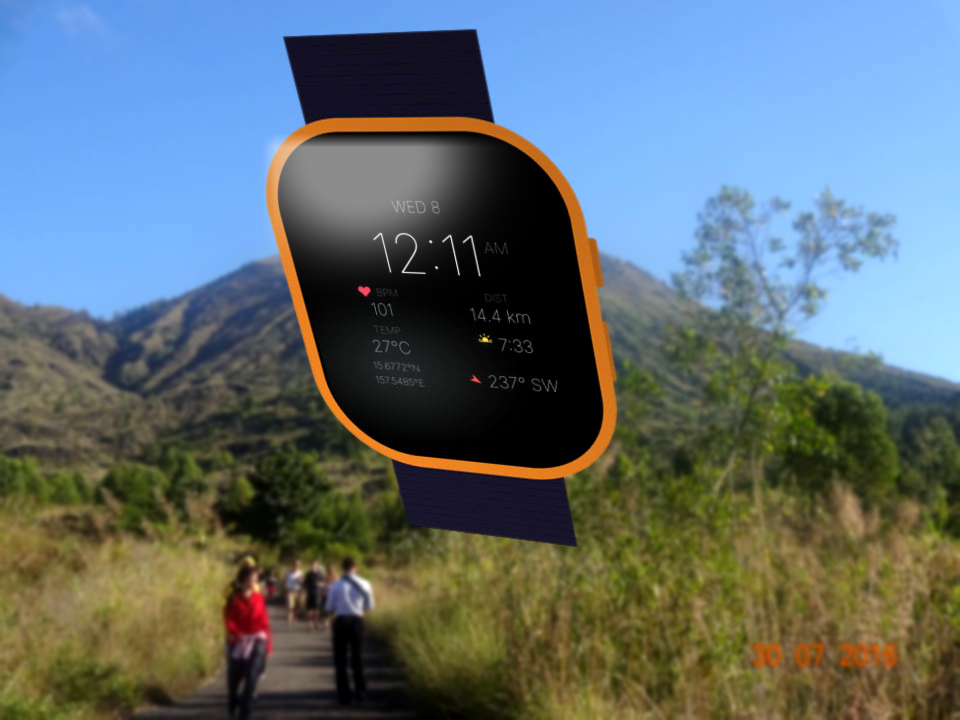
12:11
